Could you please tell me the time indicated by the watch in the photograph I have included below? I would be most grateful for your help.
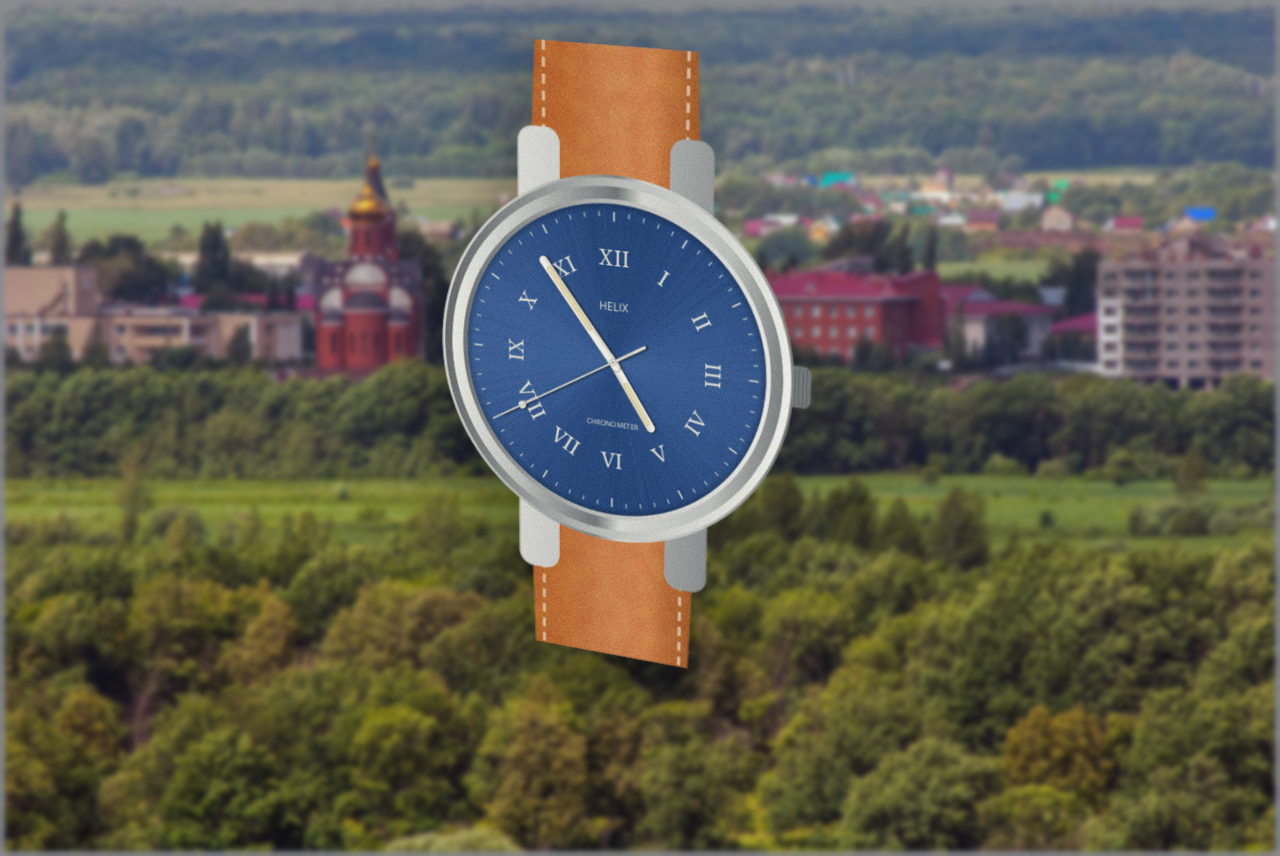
4:53:40
